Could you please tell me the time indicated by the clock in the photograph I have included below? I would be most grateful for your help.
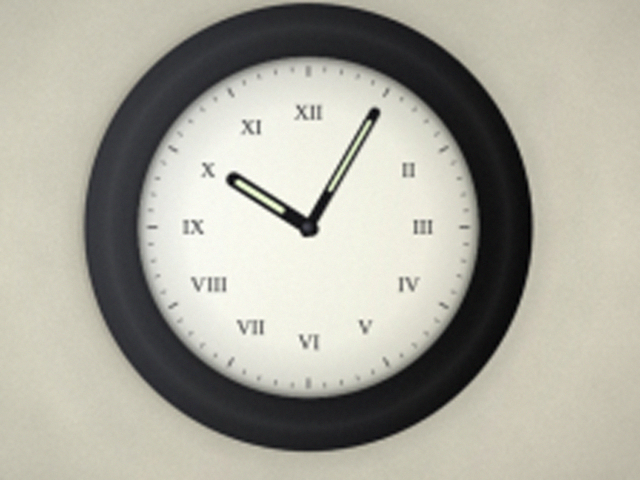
10:05
